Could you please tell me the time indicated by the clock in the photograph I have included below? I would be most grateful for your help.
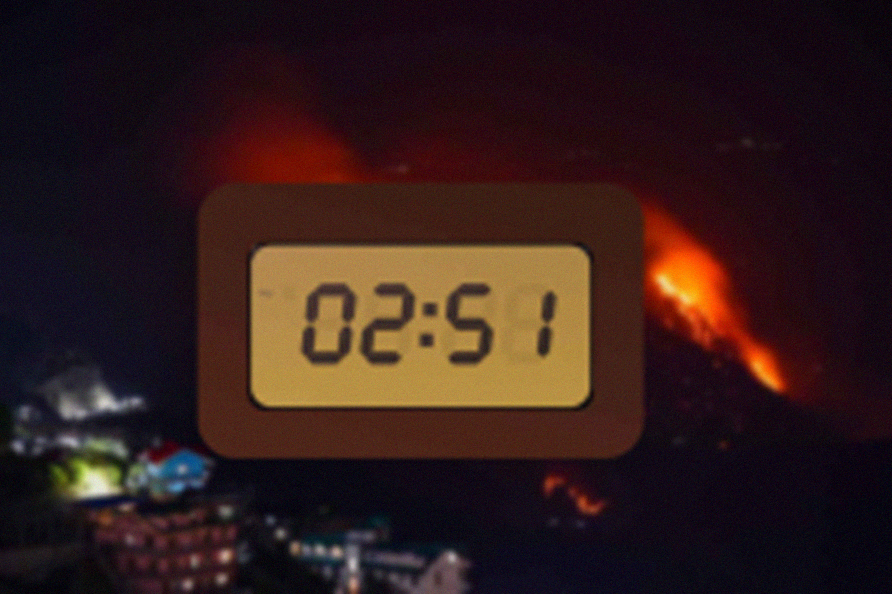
2:51
